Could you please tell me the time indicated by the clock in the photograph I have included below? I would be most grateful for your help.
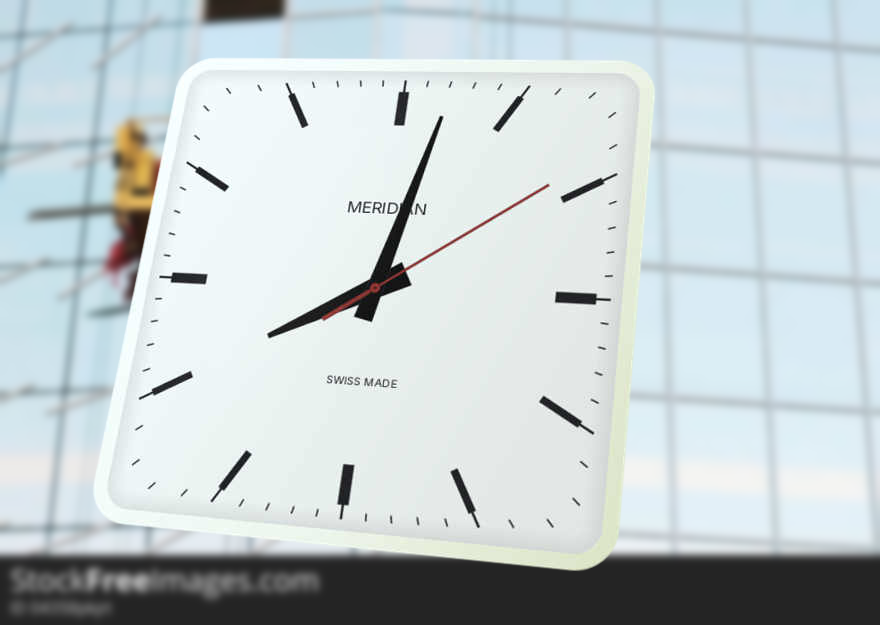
8:02:09
